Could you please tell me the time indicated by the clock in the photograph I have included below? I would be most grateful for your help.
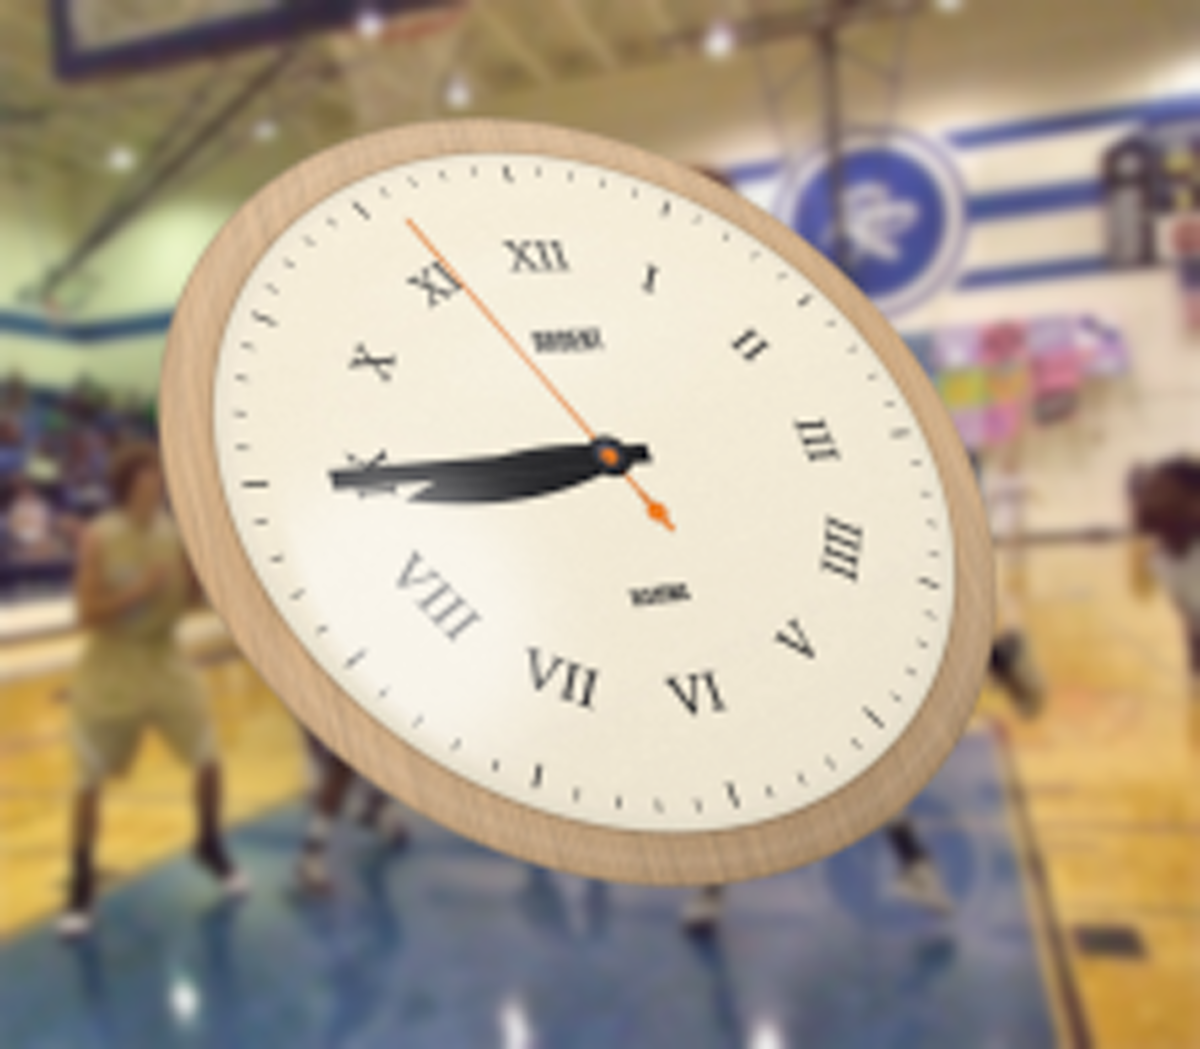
8:44:56
